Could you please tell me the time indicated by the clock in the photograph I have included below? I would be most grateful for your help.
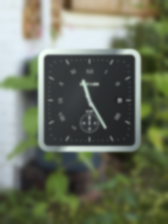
11:25
